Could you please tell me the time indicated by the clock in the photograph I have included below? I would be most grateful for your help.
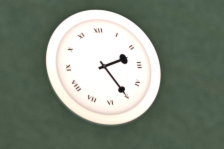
2:25
